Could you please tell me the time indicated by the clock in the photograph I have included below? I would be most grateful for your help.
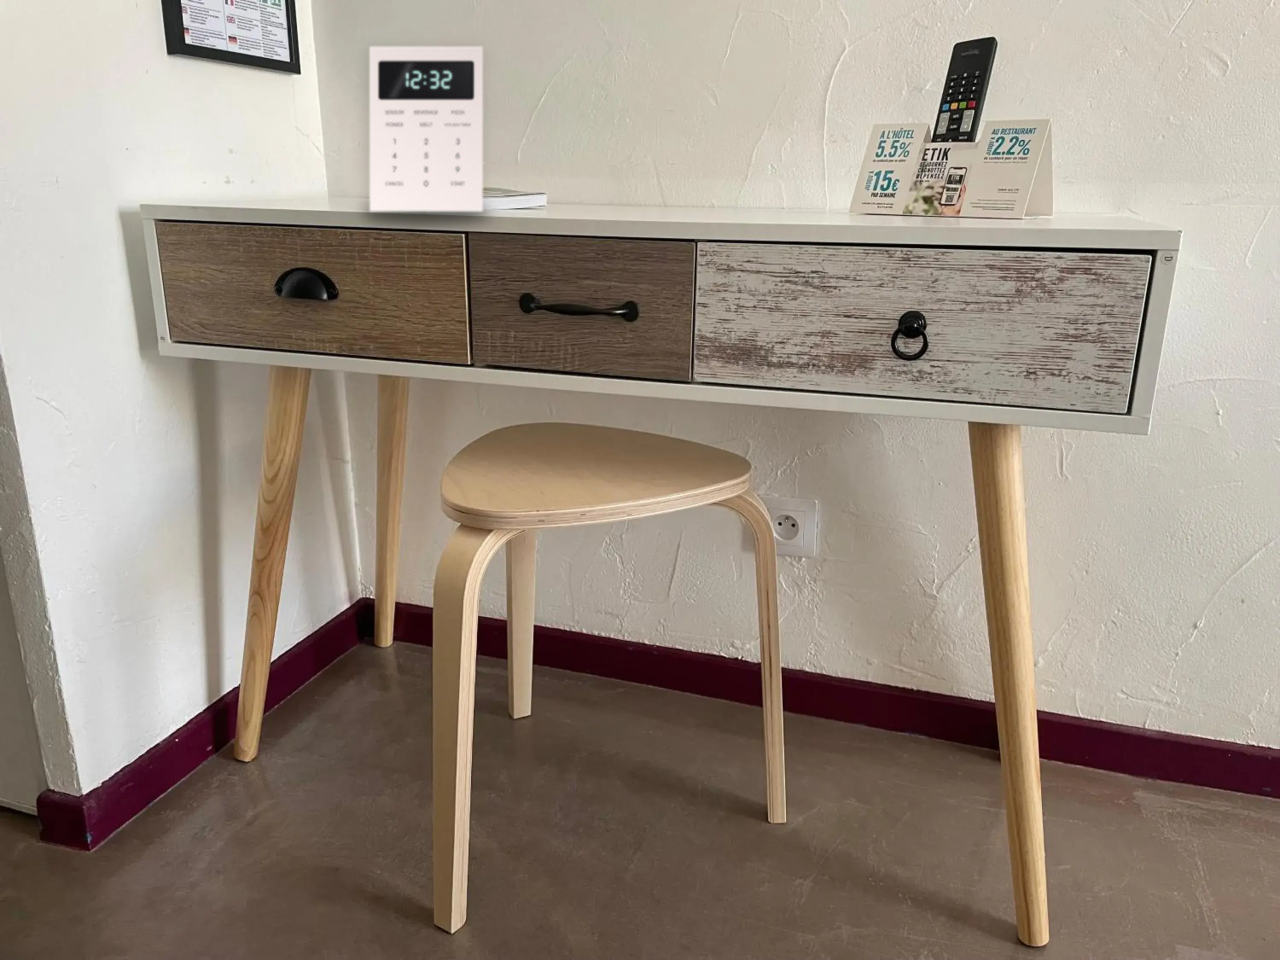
12:32
